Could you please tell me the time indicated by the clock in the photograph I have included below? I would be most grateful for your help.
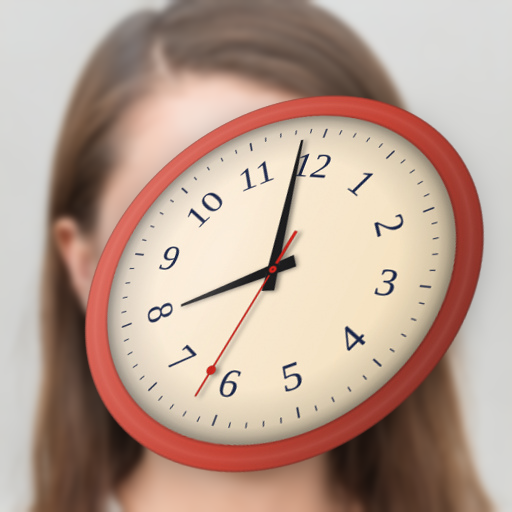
7:58:32
